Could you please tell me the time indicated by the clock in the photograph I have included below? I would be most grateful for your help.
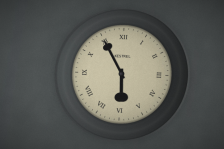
5:55
